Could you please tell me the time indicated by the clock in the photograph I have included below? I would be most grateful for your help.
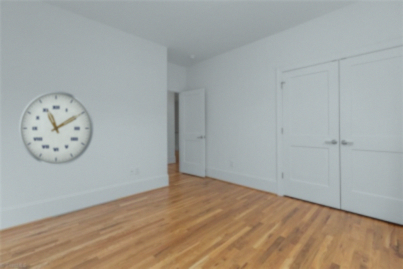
11:10
